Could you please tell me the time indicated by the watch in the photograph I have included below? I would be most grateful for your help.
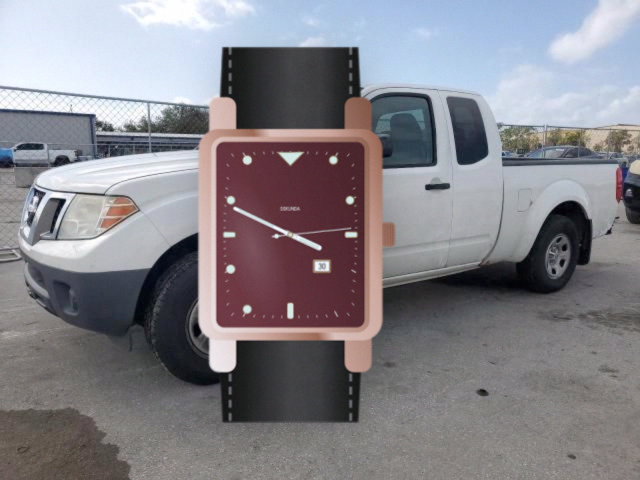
3:49:14
